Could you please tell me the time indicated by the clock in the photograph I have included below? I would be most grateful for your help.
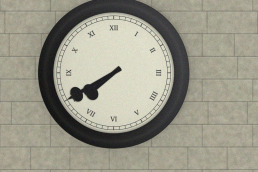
7:40
